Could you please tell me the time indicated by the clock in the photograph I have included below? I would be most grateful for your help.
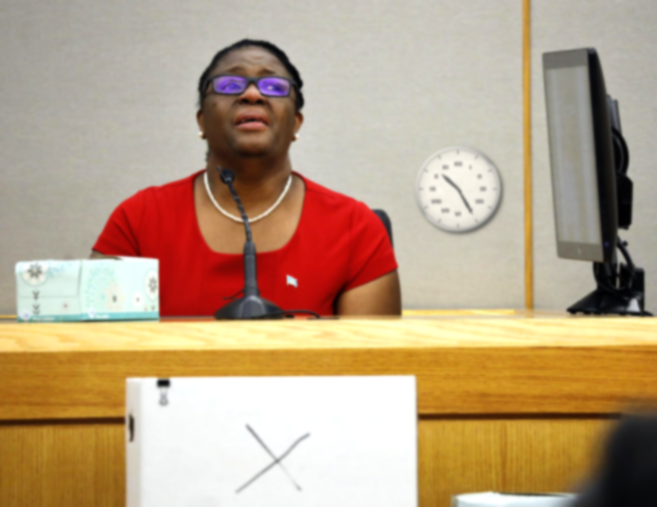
10:25
